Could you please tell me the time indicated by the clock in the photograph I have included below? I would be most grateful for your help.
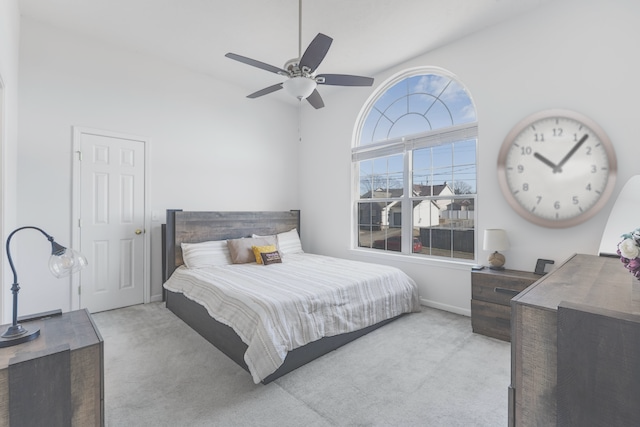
10:07
